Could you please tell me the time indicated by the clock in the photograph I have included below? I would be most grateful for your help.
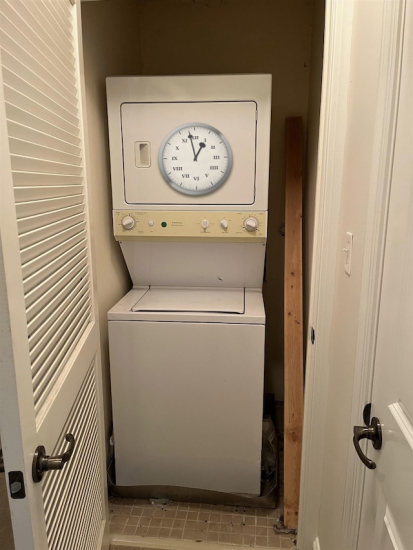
12:58
